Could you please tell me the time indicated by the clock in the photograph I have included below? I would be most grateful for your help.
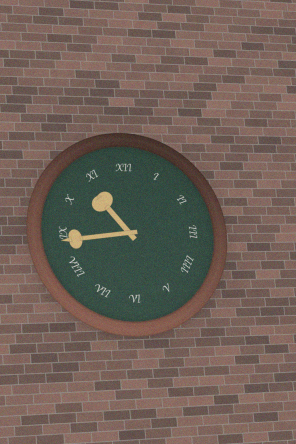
10:44
